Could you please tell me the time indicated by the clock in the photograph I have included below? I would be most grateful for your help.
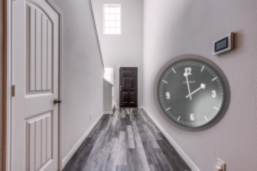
1:59
